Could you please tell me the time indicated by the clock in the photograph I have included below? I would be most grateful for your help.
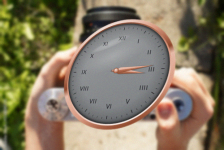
3:14
